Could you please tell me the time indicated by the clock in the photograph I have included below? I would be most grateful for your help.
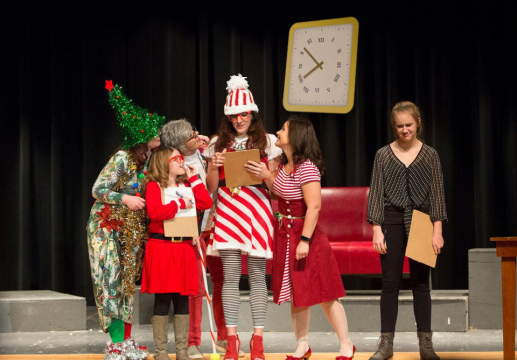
7:52
